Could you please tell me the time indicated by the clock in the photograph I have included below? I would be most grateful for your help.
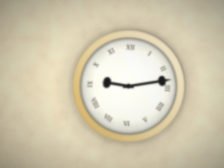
9:13
